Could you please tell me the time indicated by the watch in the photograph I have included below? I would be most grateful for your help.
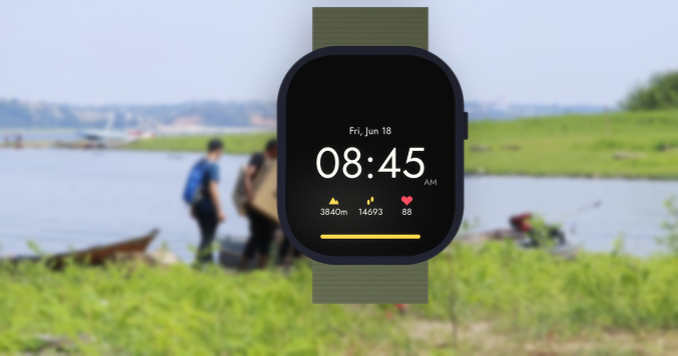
8:45
